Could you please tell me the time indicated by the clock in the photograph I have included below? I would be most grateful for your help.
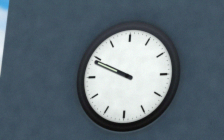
9:49
